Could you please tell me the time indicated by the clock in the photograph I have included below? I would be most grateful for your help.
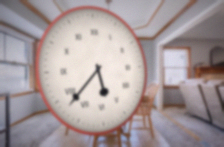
5:38
